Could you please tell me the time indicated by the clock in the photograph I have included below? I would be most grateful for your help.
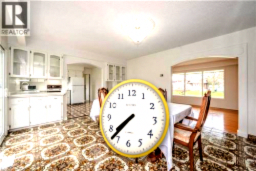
7:37
